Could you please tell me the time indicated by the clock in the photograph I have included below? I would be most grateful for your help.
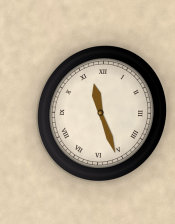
11:26
